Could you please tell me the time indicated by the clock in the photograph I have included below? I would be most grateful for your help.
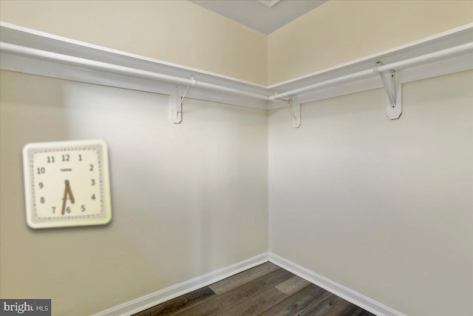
5:32
